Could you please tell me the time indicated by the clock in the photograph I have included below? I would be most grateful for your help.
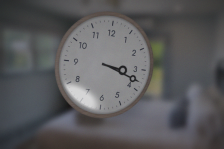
3:18
